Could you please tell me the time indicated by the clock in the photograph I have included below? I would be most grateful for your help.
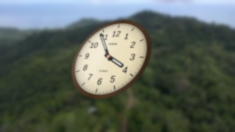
3:54
